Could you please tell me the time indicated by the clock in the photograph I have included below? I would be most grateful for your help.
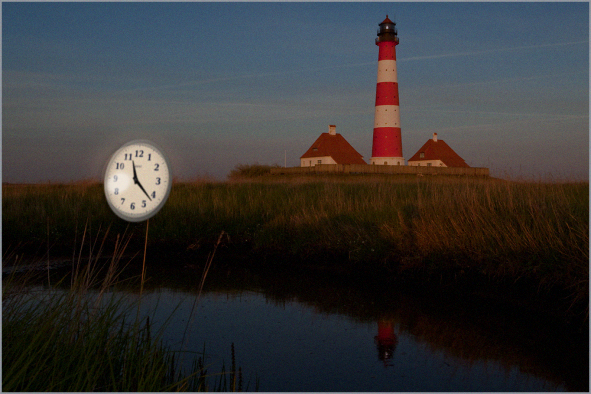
11:22
